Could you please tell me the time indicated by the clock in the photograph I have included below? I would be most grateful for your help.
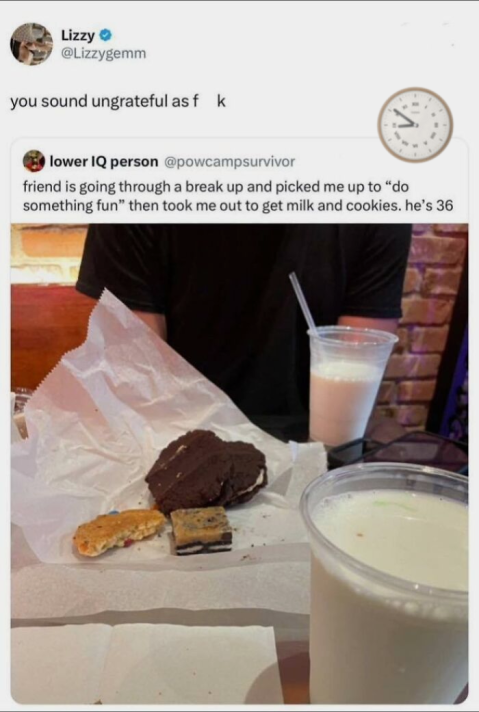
8:51
